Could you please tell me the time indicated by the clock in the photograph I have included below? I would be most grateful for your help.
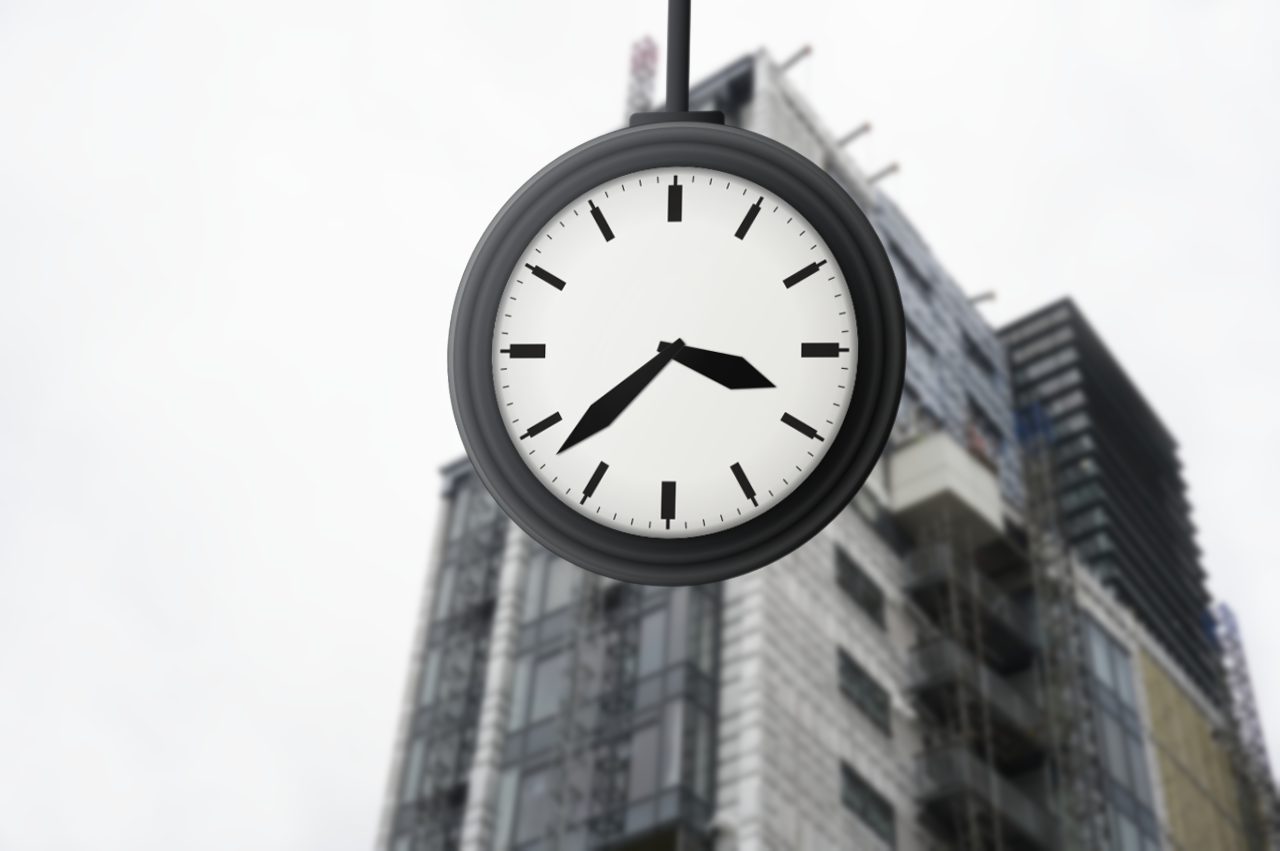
3:38
